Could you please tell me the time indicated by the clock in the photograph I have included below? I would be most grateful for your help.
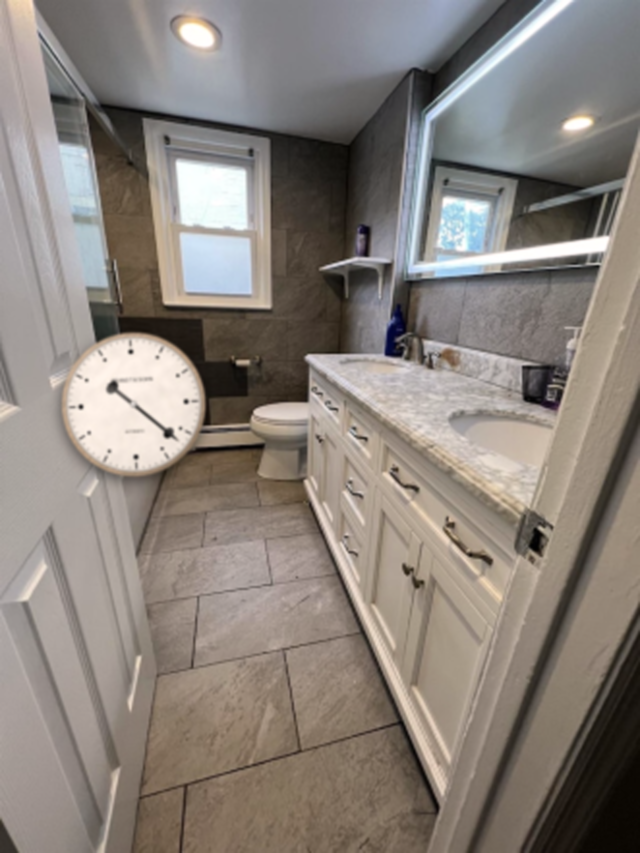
10:22
